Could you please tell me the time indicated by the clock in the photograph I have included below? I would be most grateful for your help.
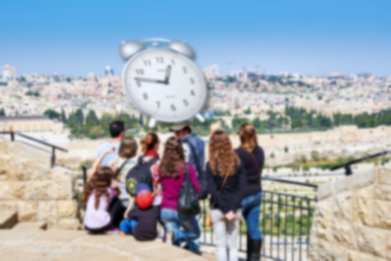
12:47
